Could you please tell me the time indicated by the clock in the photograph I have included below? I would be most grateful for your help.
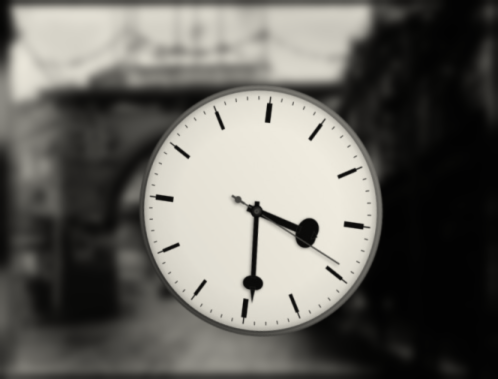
3:29:19
